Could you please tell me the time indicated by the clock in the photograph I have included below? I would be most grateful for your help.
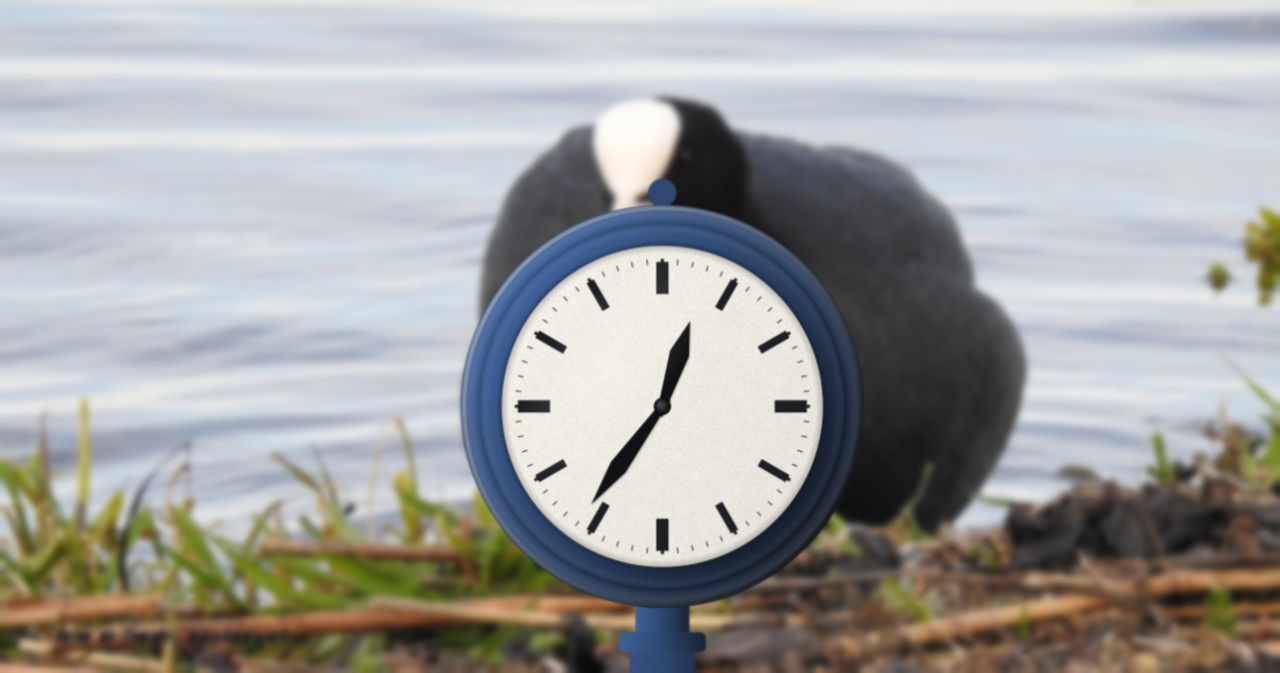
12:36
